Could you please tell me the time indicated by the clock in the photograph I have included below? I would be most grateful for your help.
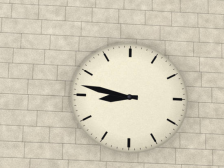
8:47
